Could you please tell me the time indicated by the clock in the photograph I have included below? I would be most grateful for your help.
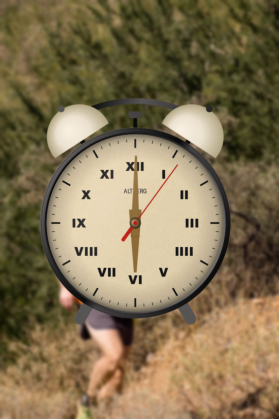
6:00:06
